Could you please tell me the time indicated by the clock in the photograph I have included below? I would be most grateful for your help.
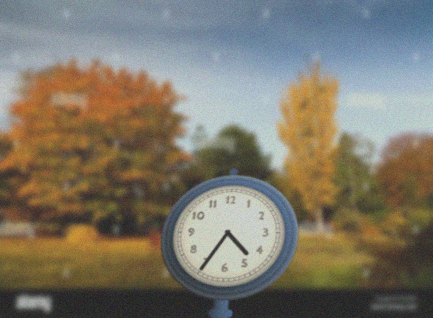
4:35
